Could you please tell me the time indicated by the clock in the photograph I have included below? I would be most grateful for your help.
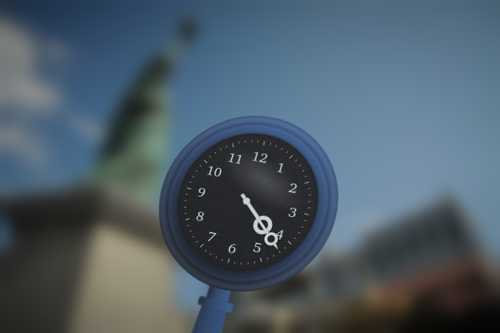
4:22
